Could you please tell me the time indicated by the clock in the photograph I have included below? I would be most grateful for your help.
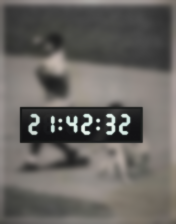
21:42:32
